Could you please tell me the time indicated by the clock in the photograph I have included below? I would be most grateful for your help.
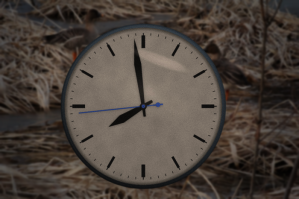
7:58:44
